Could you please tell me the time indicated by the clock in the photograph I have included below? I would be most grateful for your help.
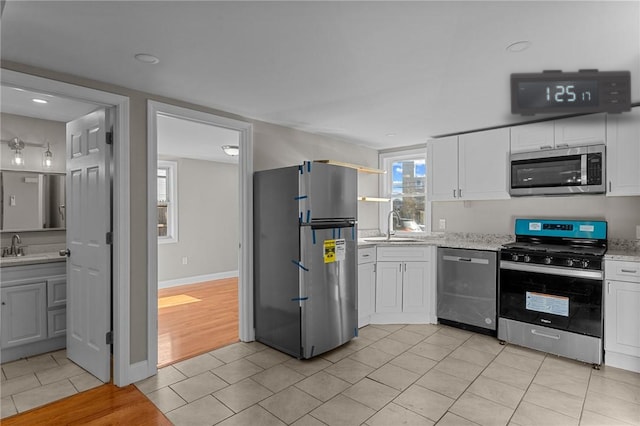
1:25
